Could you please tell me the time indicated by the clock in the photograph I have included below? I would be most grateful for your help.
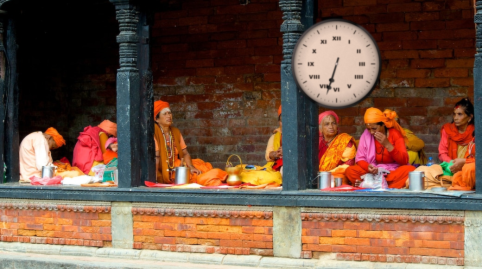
6:33
